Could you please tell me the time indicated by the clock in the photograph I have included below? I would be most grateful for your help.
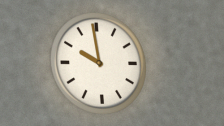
9:59
